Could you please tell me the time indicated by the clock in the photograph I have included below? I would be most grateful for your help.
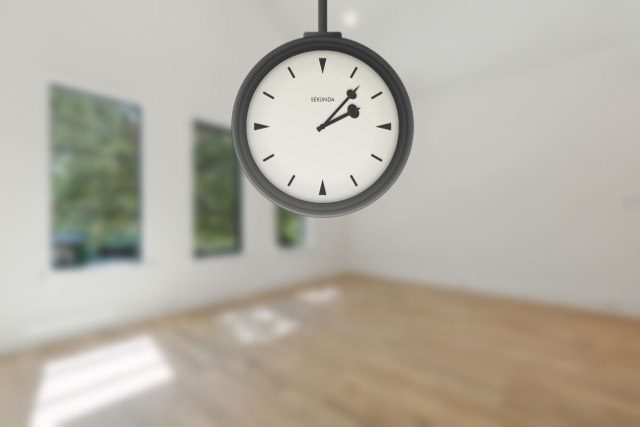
2:07
